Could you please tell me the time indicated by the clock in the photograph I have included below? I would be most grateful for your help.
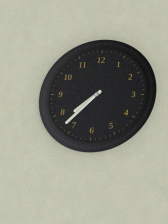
7:37
